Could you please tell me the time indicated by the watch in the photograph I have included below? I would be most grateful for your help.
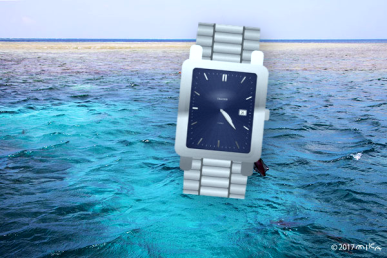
4:23
